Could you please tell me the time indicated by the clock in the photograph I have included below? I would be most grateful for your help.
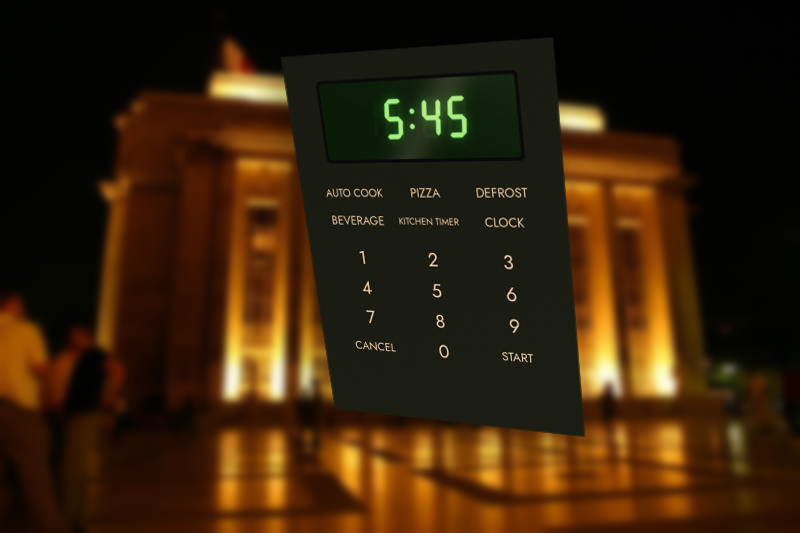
5:45
